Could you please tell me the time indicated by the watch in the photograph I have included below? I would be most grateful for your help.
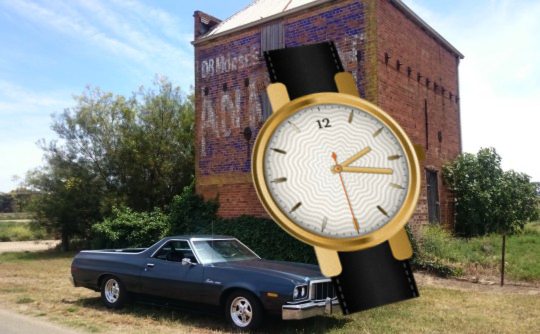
2:17:30
